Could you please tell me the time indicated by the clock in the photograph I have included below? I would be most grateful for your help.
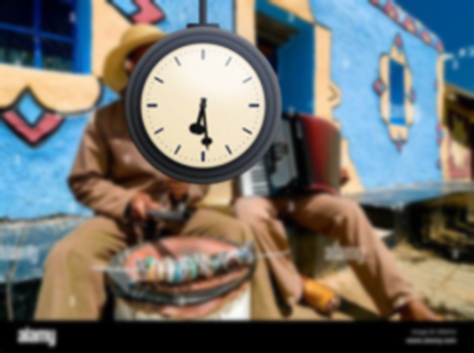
6:29
